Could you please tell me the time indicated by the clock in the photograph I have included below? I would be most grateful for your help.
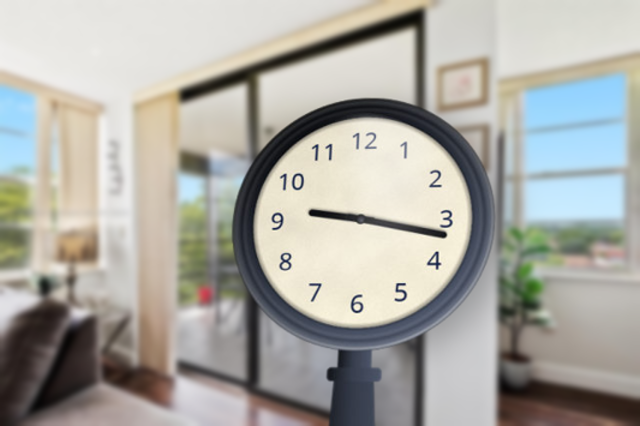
9:17
